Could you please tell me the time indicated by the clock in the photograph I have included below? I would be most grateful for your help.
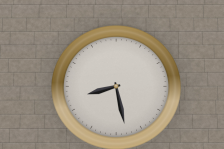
8:28
